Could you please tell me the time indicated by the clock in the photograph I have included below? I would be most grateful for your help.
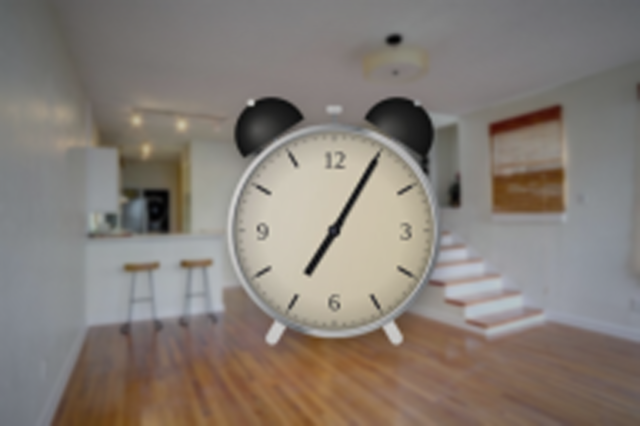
7:05
